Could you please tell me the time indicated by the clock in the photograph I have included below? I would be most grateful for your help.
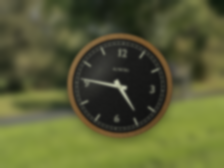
4:46
